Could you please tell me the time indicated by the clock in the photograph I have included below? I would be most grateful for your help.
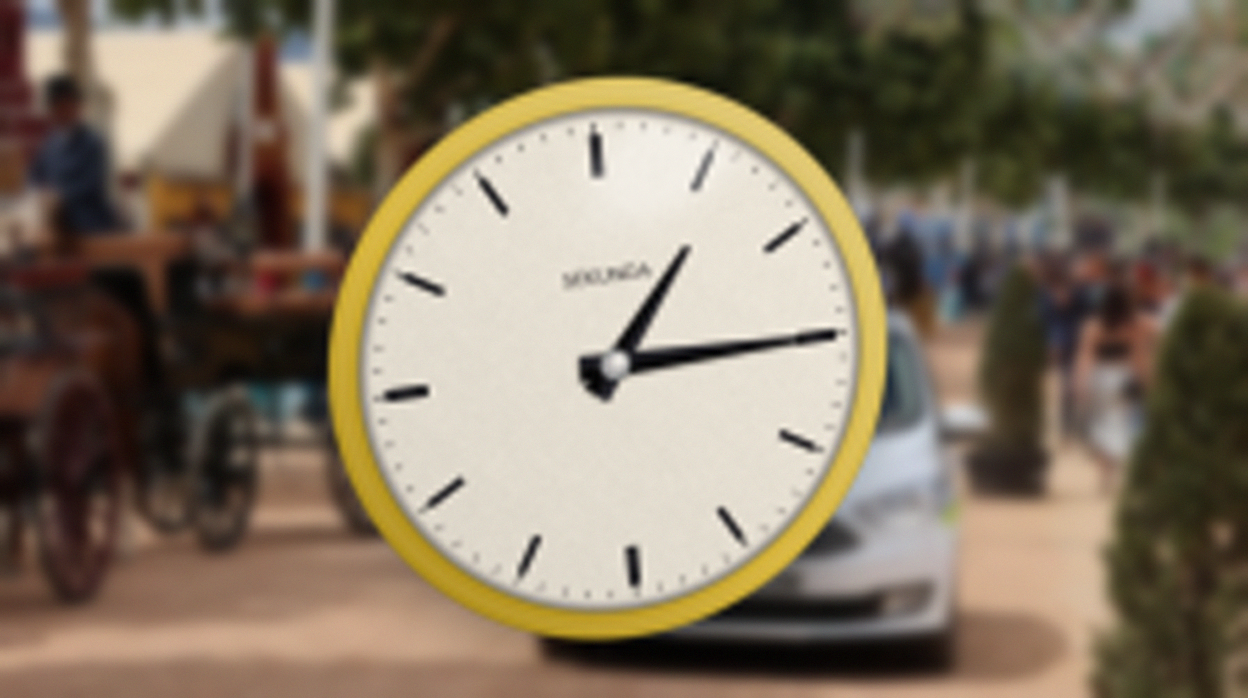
1:15
